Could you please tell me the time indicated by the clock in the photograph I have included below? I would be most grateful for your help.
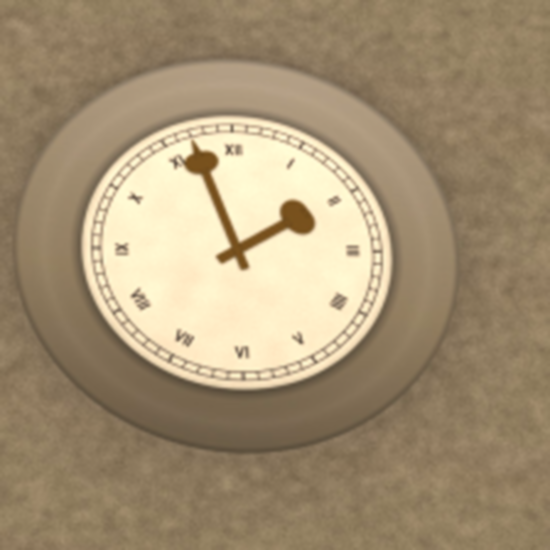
1:57
